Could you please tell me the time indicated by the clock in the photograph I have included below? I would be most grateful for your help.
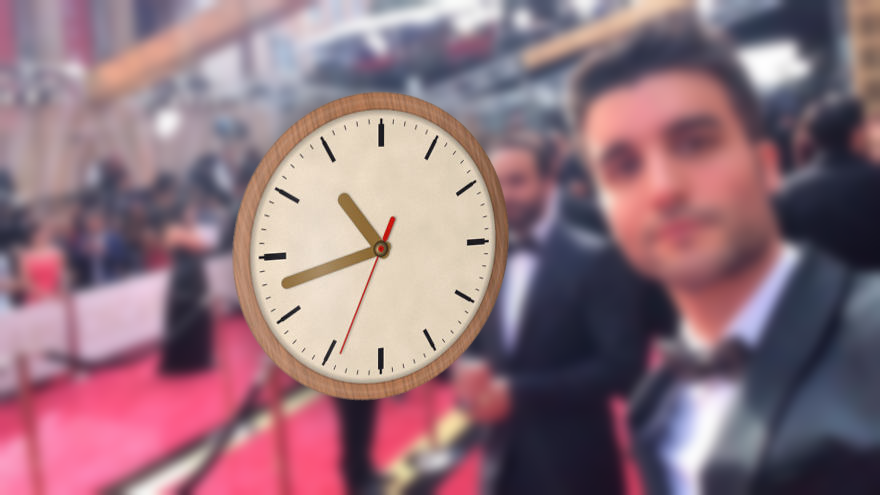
10:42:34
